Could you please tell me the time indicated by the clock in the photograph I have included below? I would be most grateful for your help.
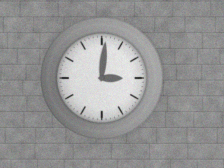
3:01
